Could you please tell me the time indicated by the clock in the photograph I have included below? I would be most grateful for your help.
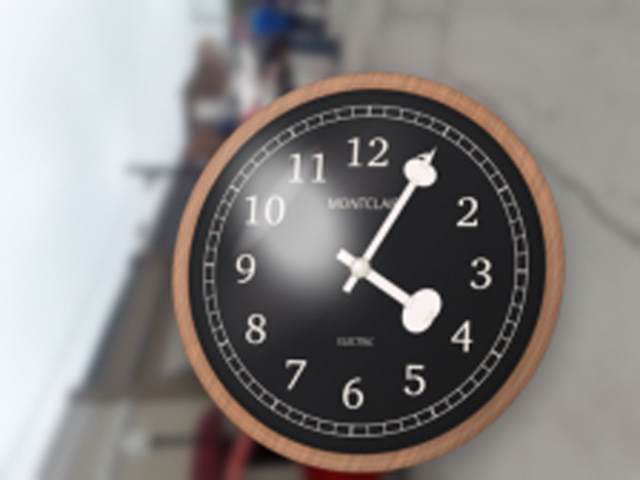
4:05
